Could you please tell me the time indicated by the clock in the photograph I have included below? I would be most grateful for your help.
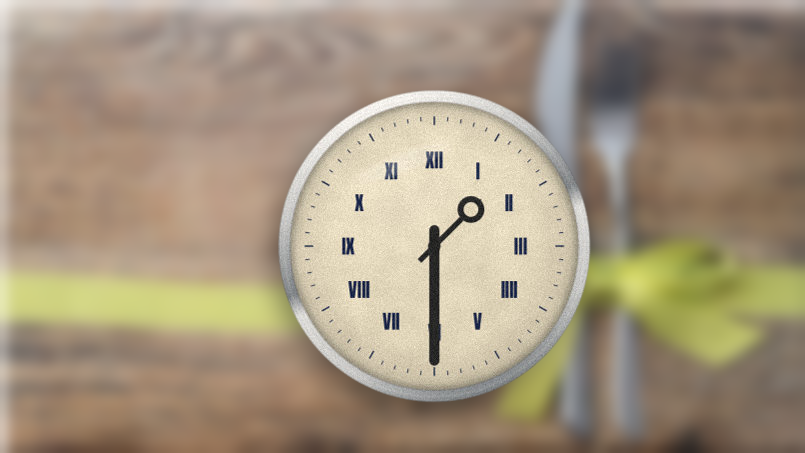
1:30
